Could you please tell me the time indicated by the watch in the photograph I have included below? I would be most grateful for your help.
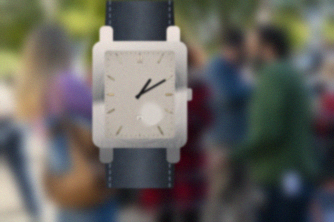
1:10
